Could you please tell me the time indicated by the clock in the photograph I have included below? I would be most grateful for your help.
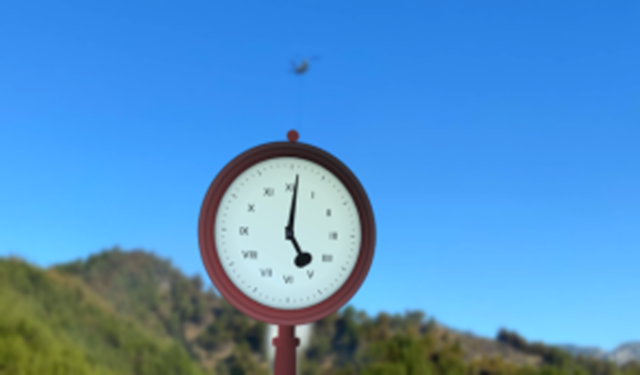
5:01
